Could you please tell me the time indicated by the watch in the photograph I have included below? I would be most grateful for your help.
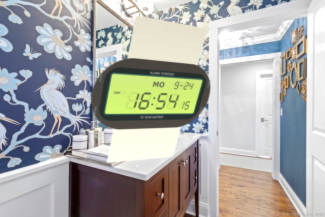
16:54
